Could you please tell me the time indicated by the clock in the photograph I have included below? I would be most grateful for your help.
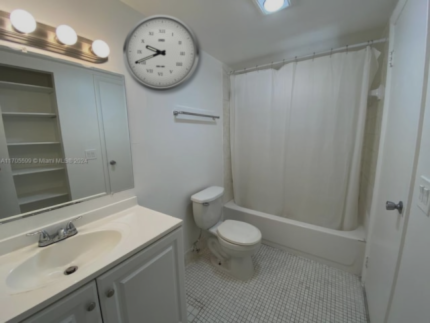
9:41
